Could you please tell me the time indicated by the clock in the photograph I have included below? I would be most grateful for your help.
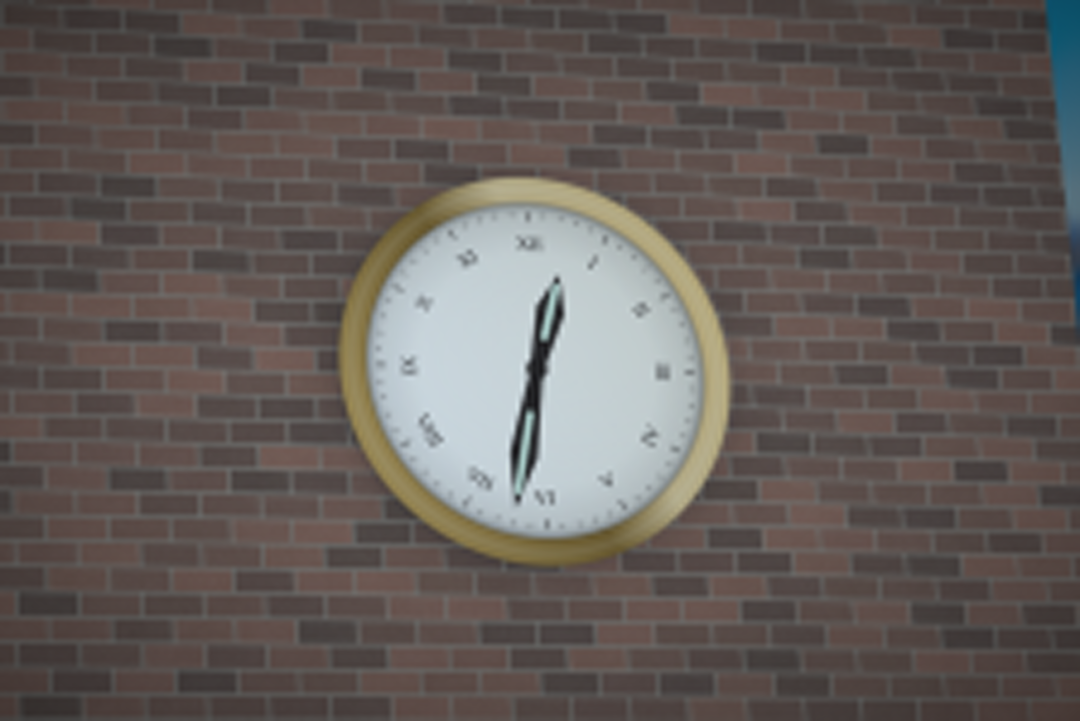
12:32
